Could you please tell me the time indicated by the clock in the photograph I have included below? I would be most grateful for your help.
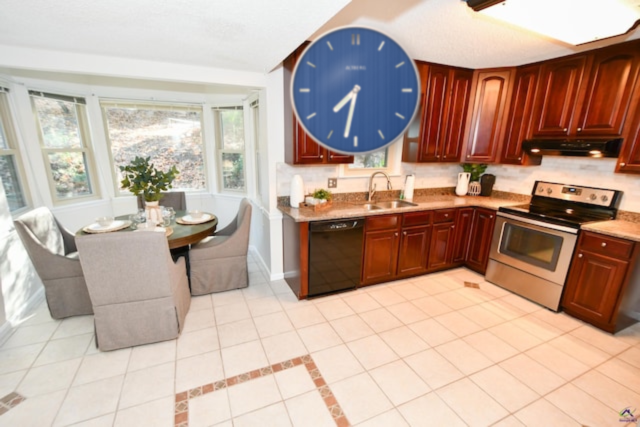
7:32
